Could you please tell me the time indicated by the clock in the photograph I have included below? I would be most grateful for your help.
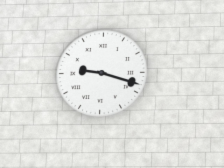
9:18
